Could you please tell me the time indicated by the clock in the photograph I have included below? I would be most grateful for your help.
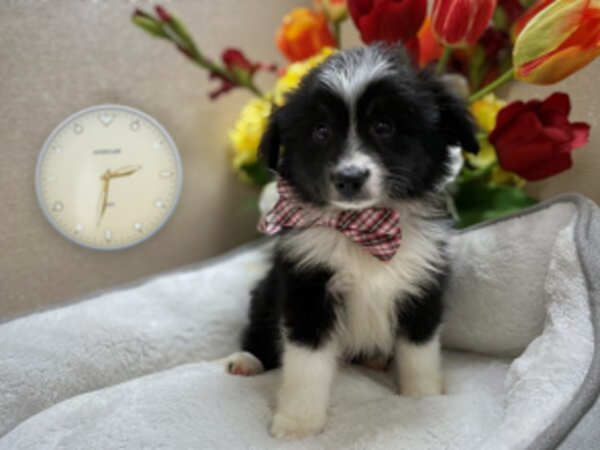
2:32
